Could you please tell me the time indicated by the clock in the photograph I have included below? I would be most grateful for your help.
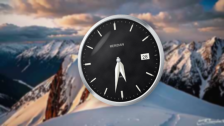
5:32
